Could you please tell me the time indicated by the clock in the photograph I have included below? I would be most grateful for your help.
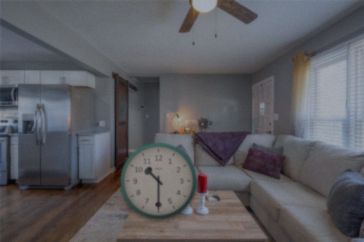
10:30
